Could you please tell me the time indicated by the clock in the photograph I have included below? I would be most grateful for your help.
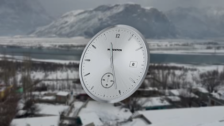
11:26
